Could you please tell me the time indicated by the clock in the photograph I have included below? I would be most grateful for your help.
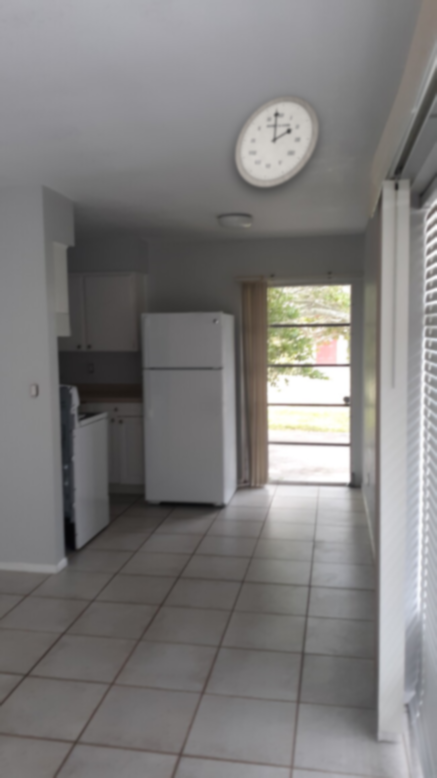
1:58
